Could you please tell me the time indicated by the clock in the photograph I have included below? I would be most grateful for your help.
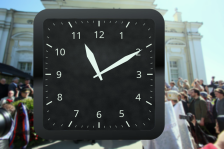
11:10
